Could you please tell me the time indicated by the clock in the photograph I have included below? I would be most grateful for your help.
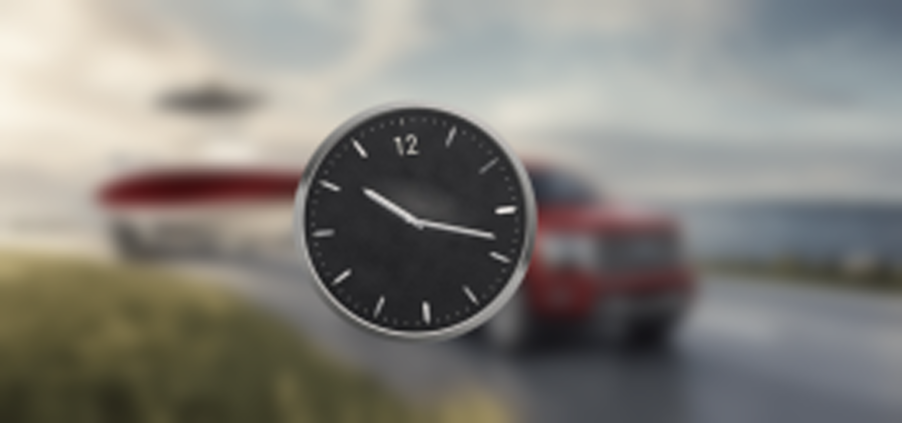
10:18
